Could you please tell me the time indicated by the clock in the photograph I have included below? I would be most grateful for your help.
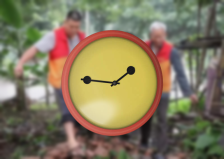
1:46
